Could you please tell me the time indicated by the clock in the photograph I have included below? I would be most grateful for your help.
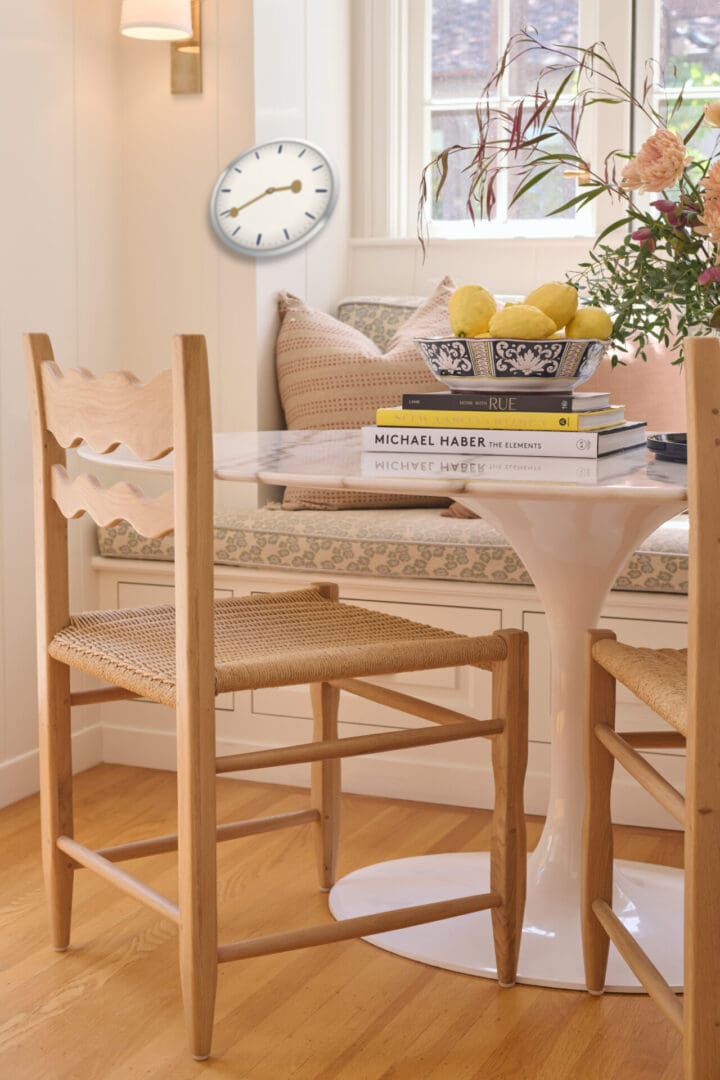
2:39
